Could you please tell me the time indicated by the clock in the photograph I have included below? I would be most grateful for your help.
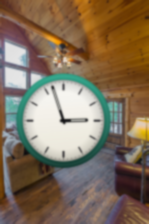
2:57
